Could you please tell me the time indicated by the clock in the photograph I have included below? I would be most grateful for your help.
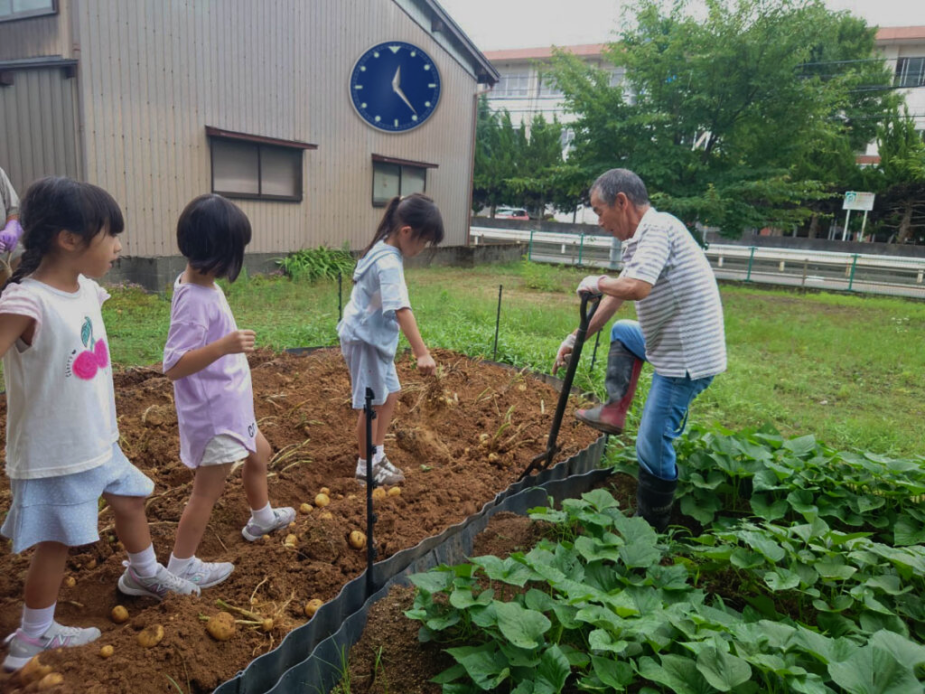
12:24
